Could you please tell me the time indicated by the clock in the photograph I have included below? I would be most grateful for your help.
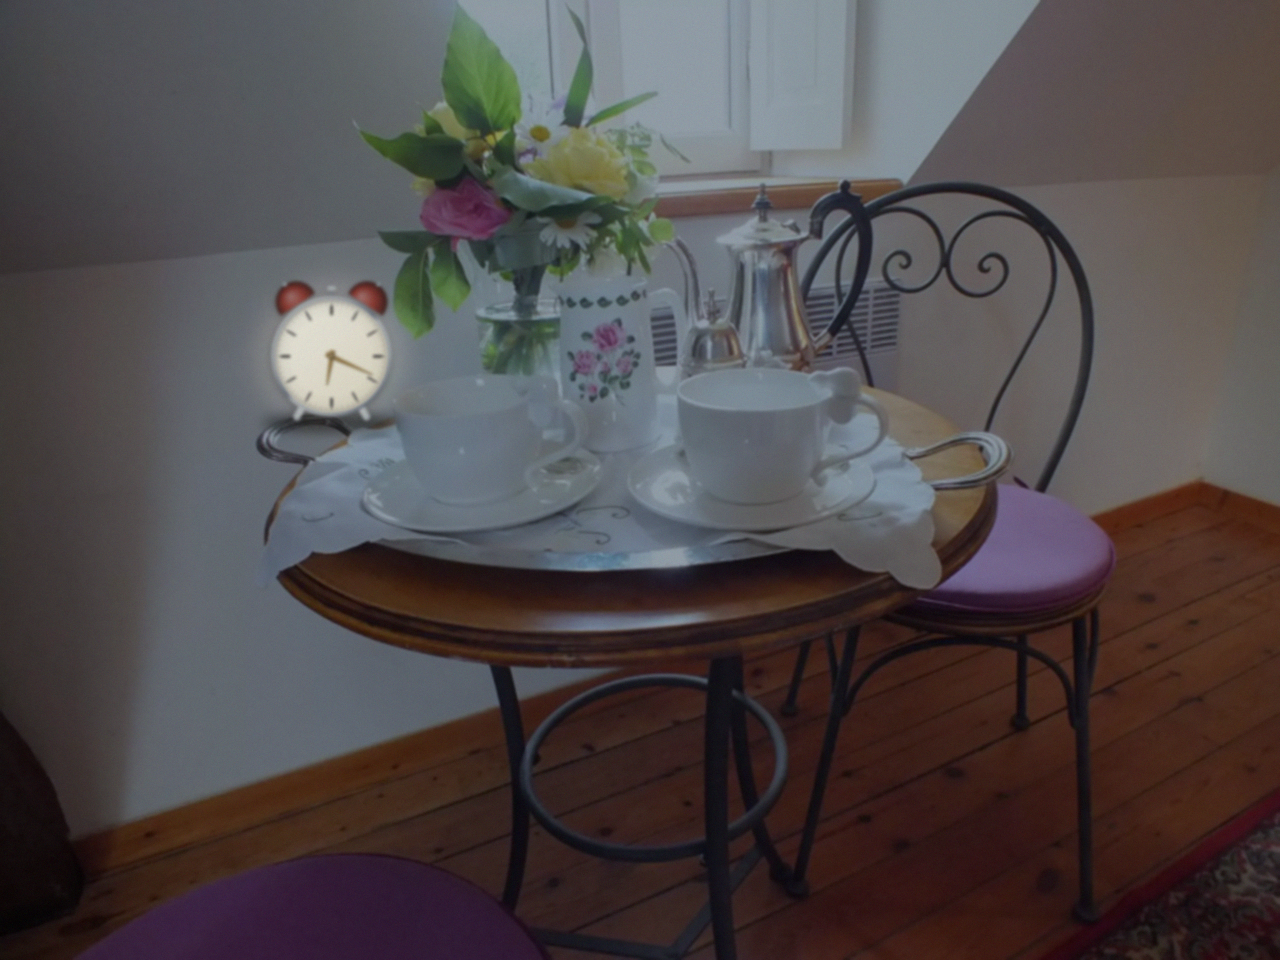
6:19
